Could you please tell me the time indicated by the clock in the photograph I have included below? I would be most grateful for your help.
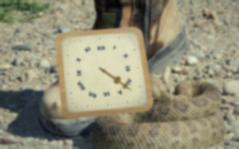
4:22
